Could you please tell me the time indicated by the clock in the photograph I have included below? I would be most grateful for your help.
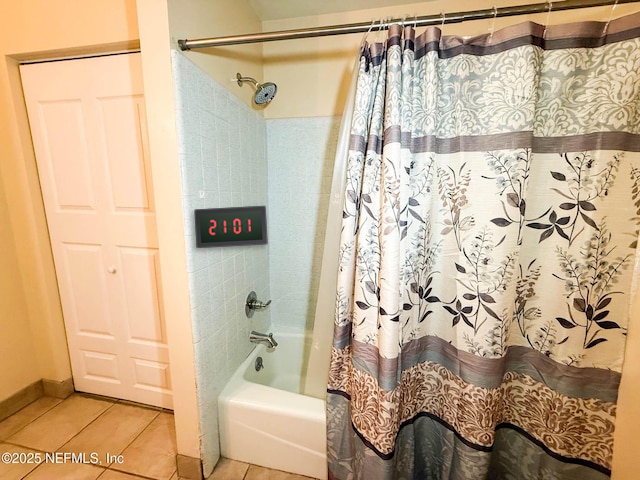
21:01
